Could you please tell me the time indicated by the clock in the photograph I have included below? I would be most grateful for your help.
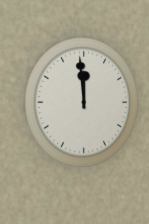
11:59
